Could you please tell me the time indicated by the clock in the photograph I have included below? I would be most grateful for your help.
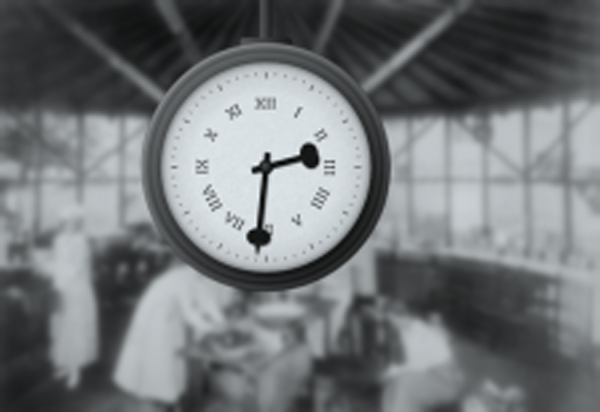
2:31
